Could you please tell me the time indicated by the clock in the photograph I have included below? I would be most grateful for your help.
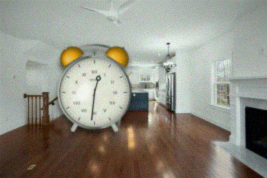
12:31
